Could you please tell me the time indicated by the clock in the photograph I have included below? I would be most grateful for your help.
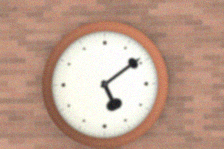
5:09
